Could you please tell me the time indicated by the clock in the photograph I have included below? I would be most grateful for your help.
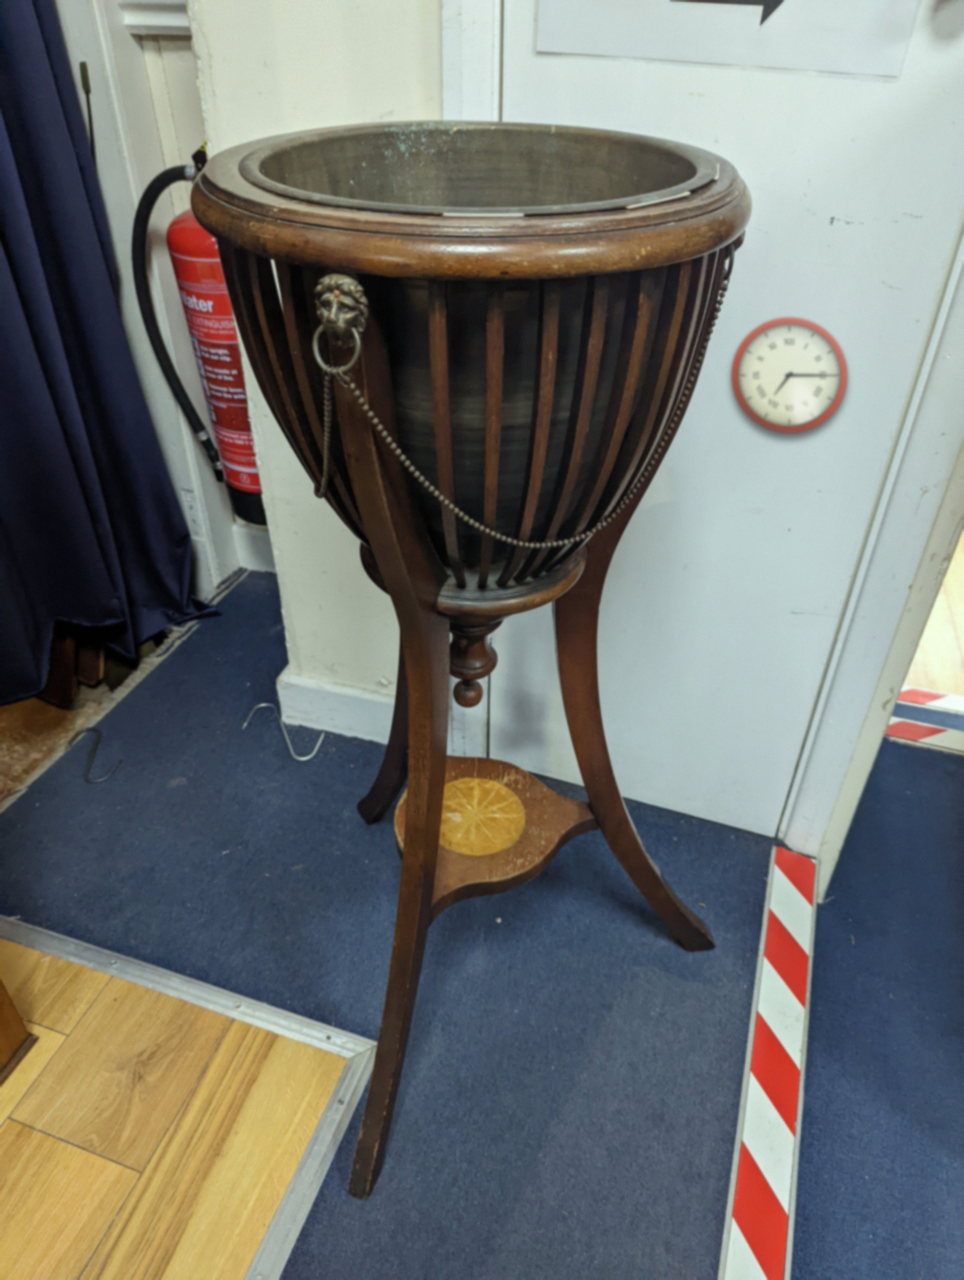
7:15
